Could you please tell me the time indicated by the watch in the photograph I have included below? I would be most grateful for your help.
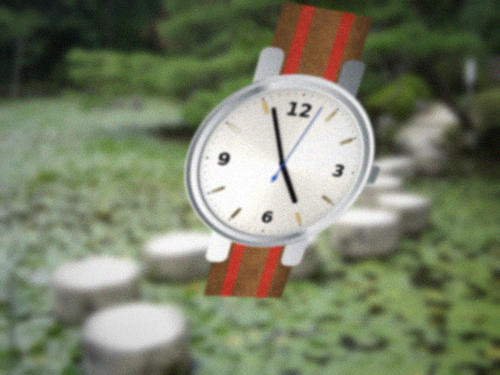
4:56:03
